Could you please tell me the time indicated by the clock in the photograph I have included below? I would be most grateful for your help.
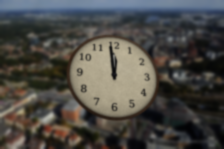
11:59
